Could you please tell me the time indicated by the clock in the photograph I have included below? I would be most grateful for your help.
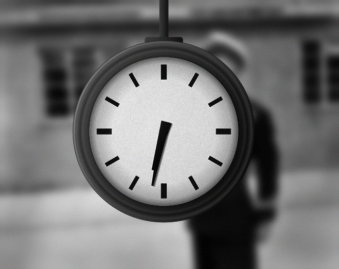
6:32
